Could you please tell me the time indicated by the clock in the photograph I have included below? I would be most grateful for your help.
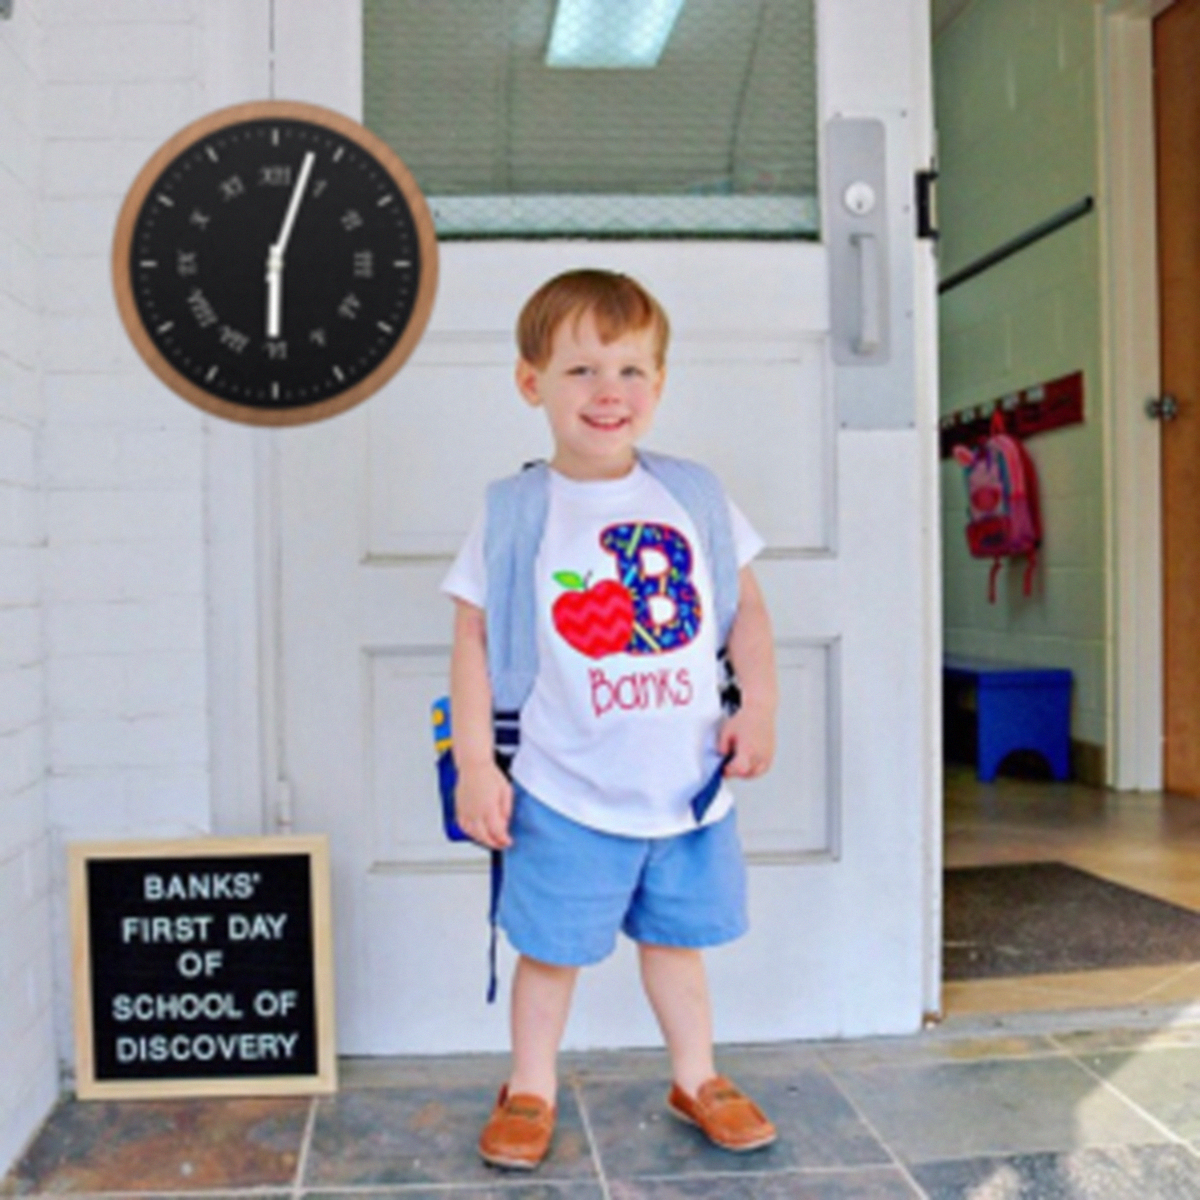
6:03
